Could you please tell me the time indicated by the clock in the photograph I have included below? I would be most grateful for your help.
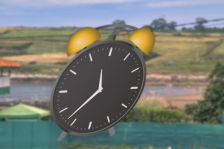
11:37
